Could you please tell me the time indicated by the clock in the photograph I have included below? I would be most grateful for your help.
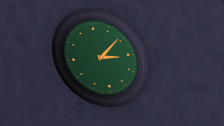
3:09
